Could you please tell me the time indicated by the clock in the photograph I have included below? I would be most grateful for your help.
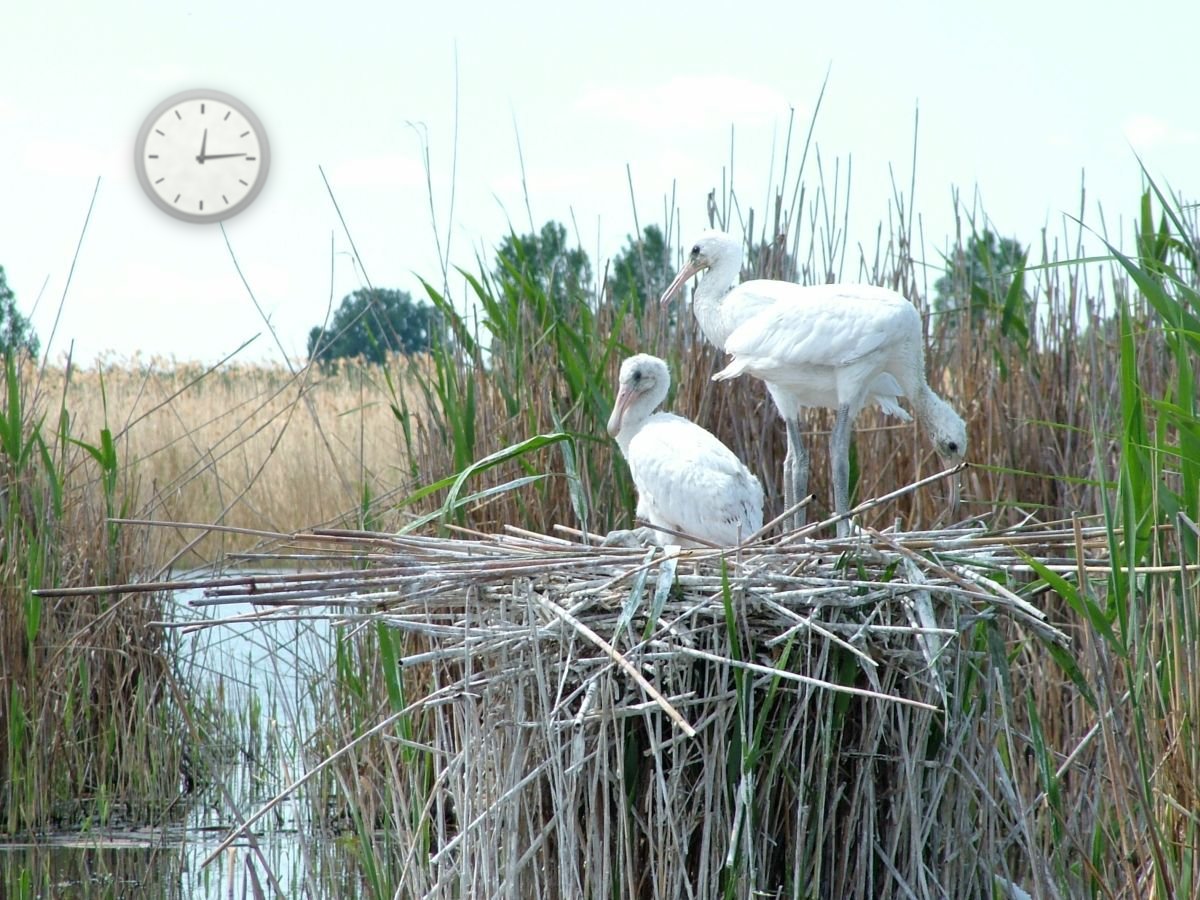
12:14
